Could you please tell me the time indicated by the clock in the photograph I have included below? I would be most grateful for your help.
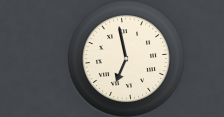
6:59
